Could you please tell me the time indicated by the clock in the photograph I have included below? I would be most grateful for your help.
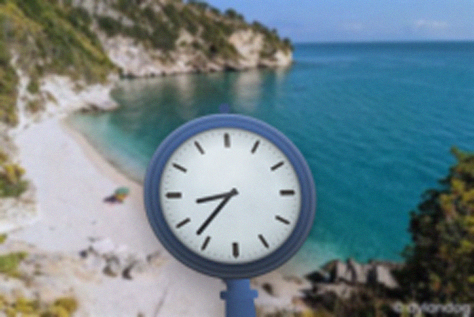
8:37
